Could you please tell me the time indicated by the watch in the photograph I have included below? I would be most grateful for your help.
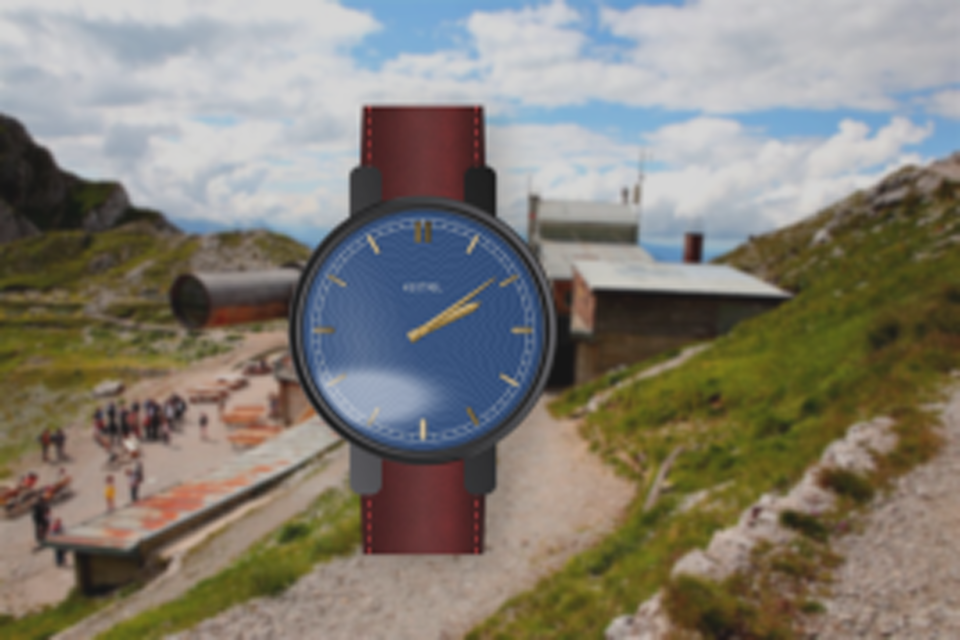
2:09
